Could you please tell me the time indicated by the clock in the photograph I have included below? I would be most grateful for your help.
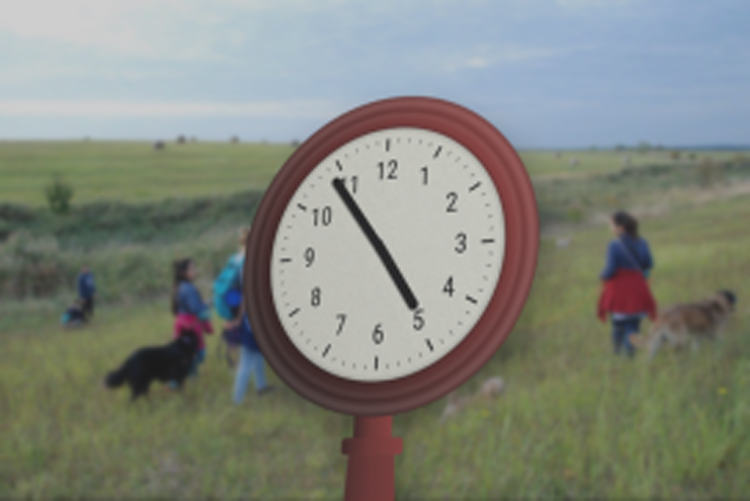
4:54
